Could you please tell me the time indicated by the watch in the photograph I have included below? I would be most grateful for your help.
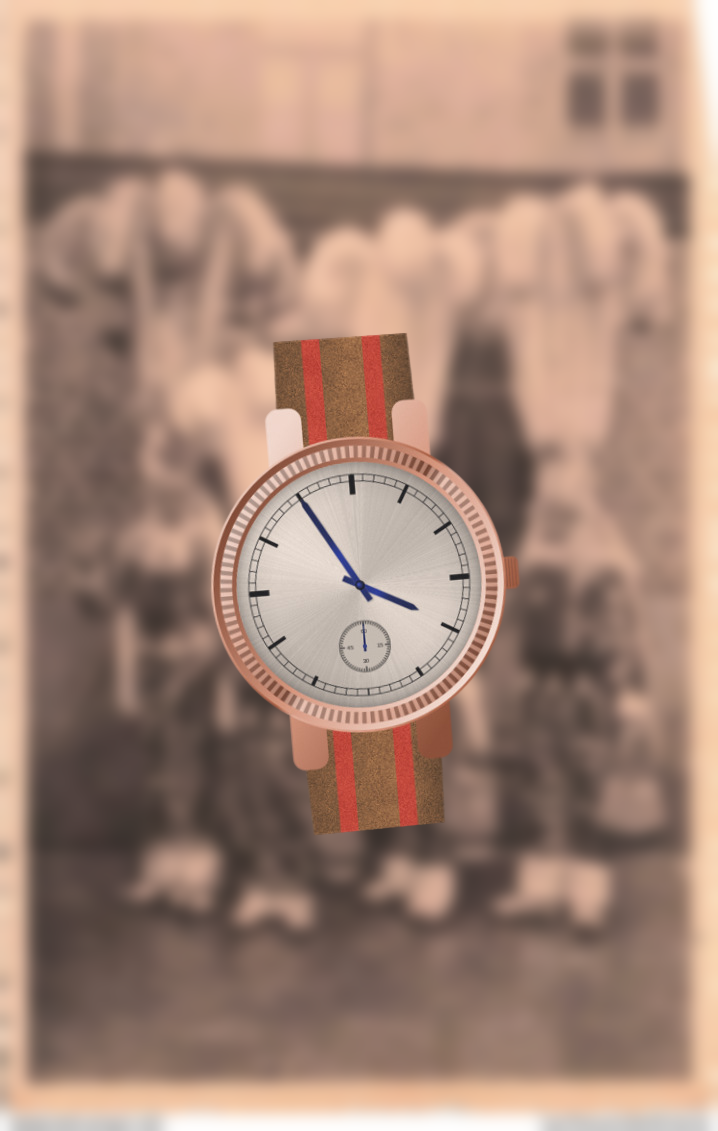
3:55
